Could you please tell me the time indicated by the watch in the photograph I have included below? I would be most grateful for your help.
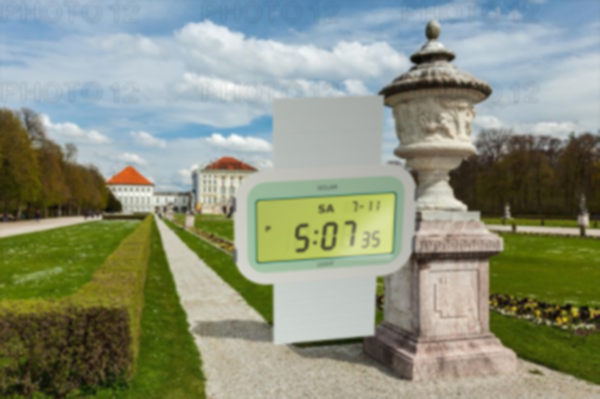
5:07:35
